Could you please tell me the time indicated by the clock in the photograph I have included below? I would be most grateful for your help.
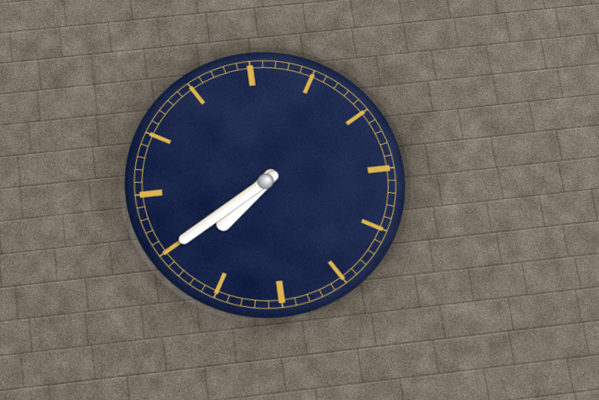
7:40
